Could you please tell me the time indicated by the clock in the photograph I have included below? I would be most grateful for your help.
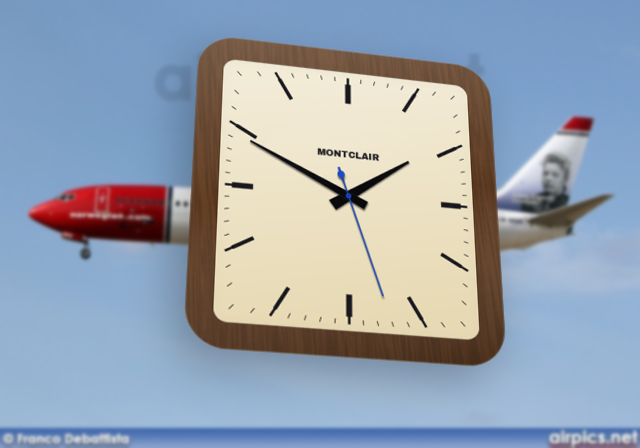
1:49:27
